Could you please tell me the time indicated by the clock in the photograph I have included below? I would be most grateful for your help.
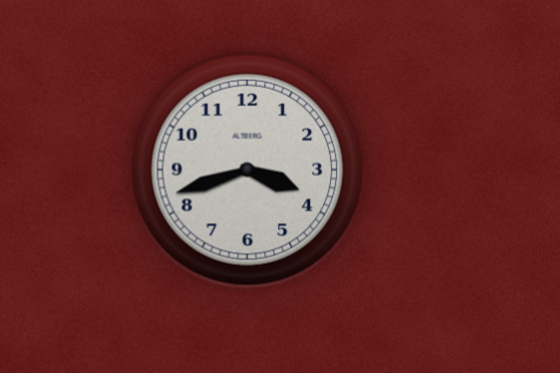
3:42
